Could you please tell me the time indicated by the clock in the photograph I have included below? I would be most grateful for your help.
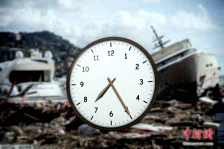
7:25
